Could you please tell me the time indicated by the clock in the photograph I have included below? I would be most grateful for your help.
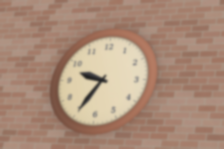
9:35
